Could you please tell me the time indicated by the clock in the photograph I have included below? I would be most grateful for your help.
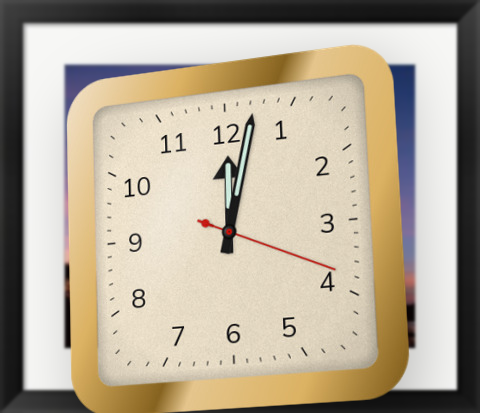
12:02:19
